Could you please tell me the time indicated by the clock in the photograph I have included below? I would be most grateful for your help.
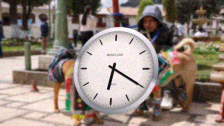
6:20
